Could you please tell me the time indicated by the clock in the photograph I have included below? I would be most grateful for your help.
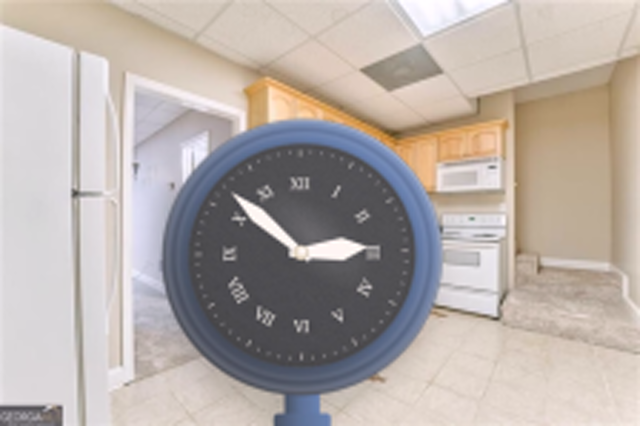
2:52
